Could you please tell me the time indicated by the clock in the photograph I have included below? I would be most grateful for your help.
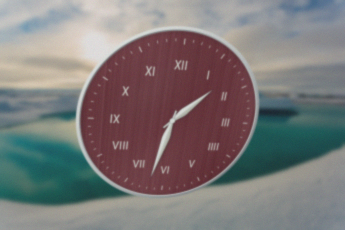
1:32
